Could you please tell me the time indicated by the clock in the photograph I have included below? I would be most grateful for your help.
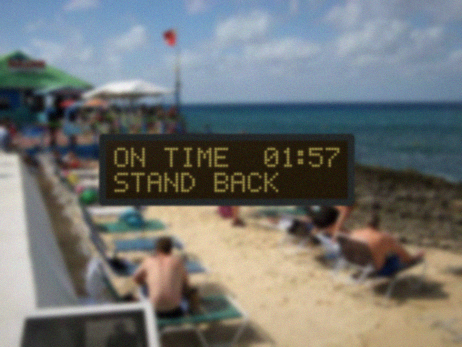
1:57
